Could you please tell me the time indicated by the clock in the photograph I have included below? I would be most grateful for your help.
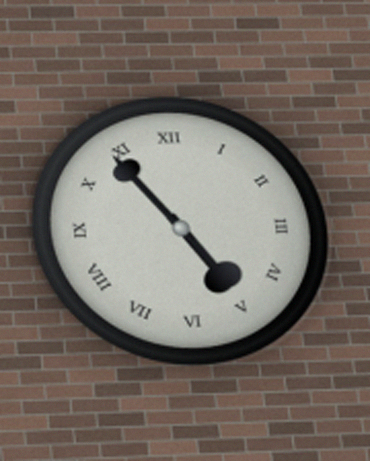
4:54
